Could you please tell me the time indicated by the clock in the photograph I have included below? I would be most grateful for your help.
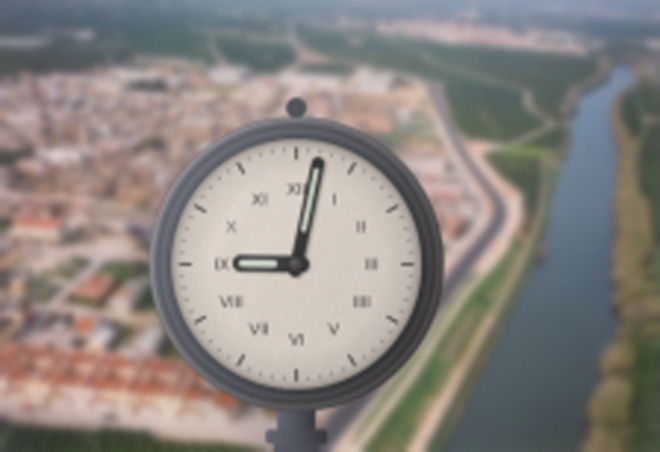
9:02
